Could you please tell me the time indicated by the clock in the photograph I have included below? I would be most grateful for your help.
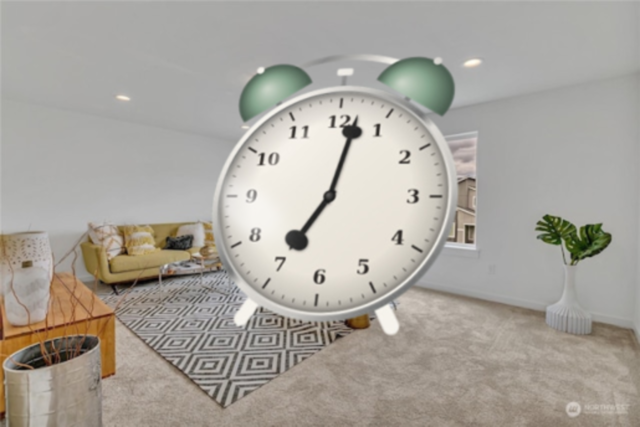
7:02
